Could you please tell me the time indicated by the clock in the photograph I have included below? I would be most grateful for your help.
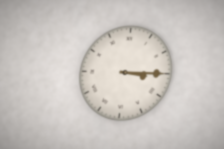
3:15
